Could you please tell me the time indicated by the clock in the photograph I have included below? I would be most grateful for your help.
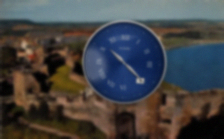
10:22
